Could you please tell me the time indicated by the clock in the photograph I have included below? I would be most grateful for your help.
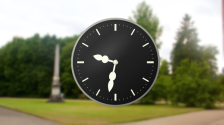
9:32
